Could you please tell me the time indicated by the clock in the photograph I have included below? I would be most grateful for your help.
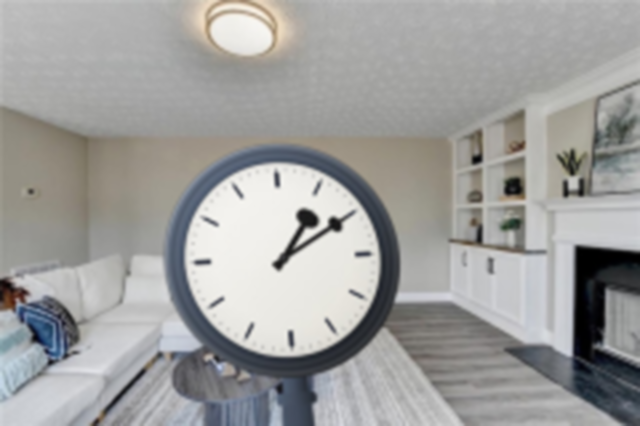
1:10
